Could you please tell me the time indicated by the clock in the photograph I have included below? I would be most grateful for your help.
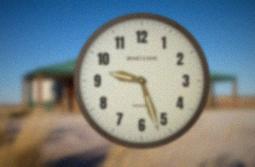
9:27
